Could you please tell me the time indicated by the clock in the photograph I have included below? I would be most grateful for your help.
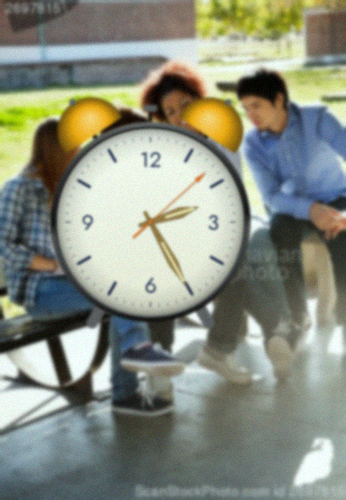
2:25:08
